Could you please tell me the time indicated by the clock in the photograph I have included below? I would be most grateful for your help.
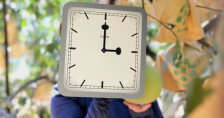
3:00
